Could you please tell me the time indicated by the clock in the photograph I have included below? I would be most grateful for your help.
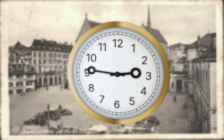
2:46
